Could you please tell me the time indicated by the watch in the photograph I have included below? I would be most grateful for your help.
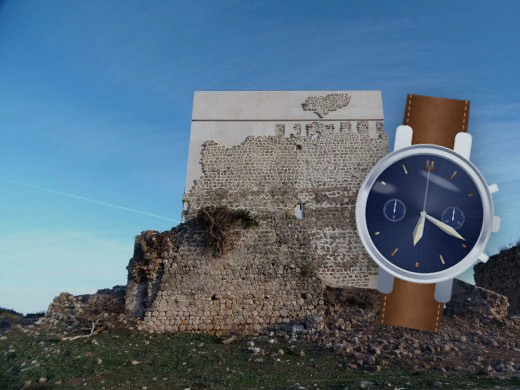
6:19
